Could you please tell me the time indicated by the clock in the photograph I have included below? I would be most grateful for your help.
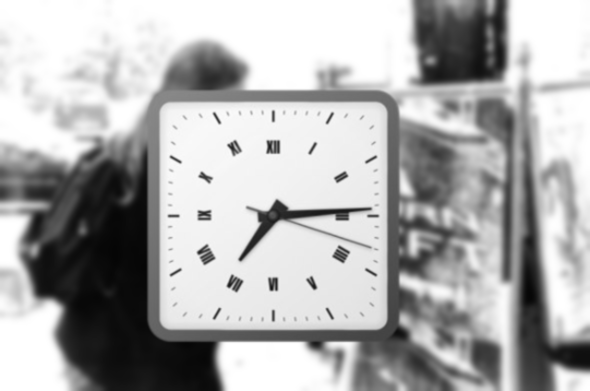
7:14:18
